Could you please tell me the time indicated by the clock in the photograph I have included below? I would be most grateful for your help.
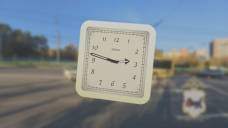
2:47
